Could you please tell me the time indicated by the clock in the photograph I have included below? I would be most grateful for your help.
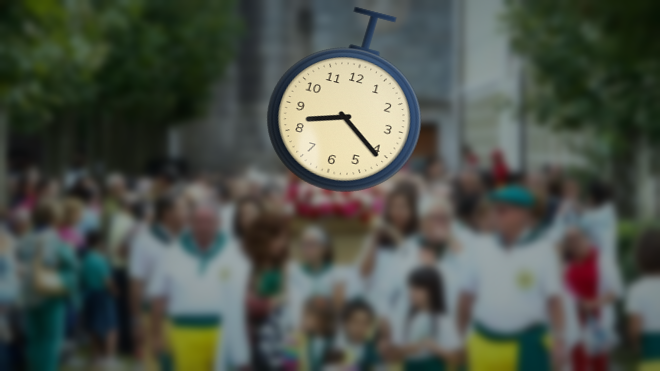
8:21
